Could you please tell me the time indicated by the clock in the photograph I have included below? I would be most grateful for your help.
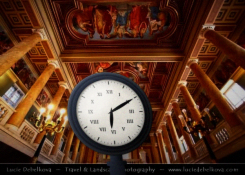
6:10
